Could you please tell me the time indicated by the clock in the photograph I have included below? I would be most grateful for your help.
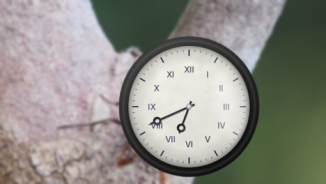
6:41
